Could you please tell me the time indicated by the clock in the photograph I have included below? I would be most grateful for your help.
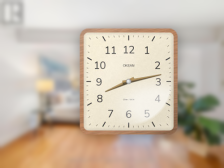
8:13
